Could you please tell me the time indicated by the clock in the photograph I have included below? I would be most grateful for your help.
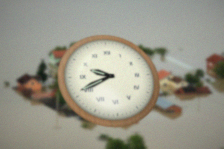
9:41
